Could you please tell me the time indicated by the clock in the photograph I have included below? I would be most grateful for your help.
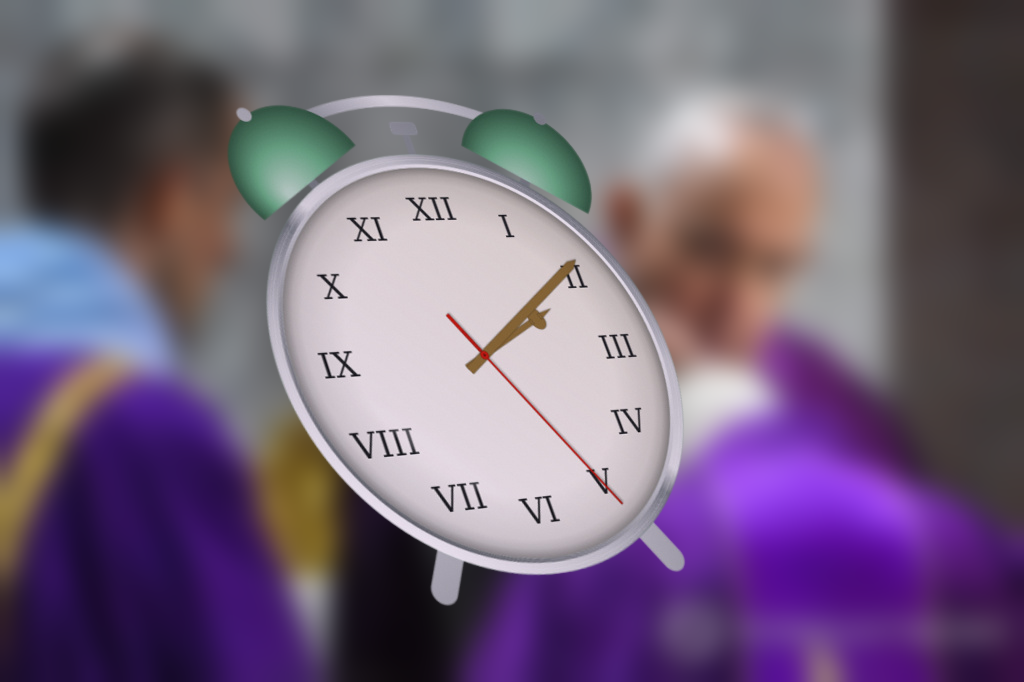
2:09:25
